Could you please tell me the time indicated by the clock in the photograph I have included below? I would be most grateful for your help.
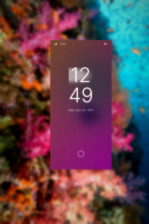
12:49
